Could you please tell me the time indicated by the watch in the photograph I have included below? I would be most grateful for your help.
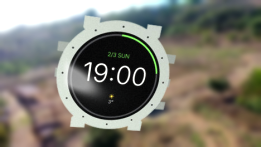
19:00
